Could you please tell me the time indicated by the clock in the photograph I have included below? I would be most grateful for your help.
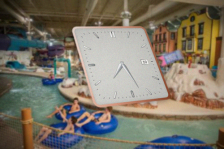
7:27
